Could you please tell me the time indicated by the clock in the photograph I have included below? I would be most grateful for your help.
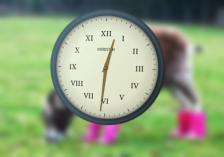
12:31
